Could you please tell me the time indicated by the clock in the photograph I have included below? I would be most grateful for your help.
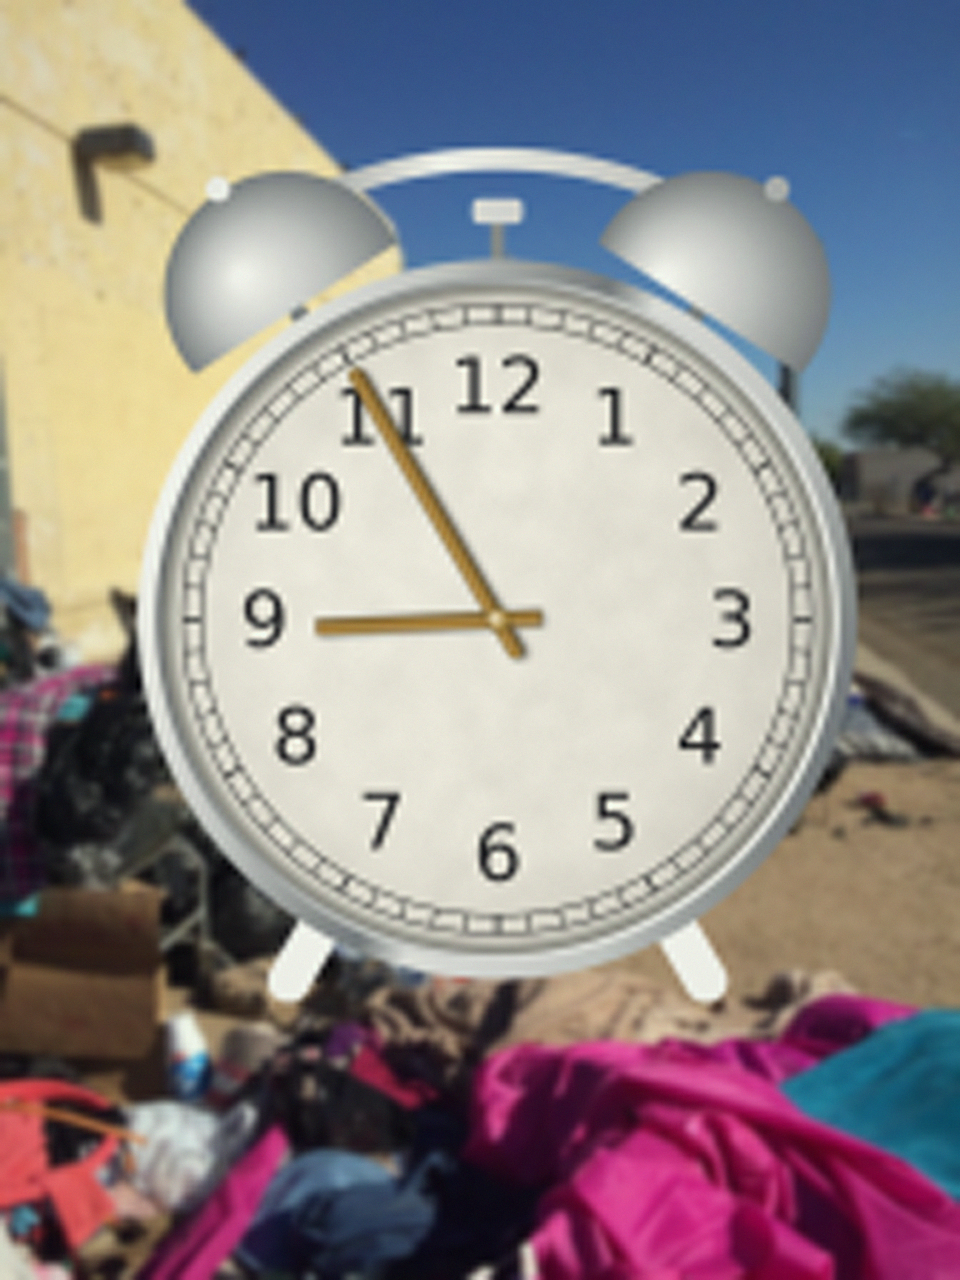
8:55
